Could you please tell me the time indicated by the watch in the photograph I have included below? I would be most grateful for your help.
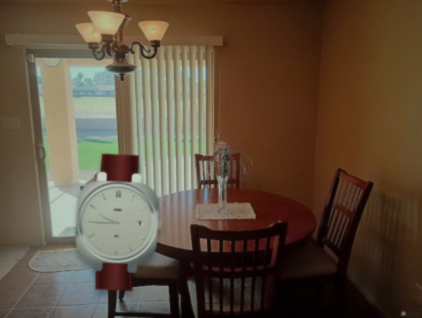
9:45
